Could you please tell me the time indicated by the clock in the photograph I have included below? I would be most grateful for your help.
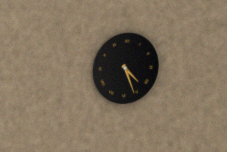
4:26
